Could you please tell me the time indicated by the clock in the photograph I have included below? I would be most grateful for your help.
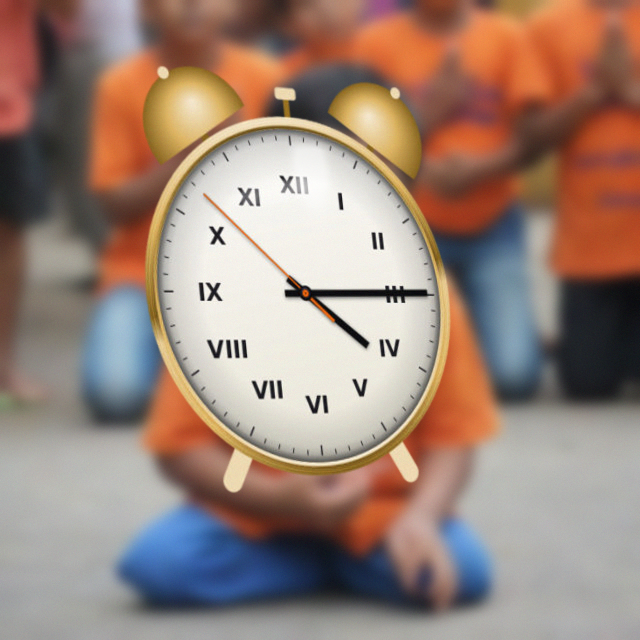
4:14:52
